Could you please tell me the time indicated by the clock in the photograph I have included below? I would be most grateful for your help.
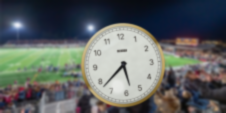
5:38
